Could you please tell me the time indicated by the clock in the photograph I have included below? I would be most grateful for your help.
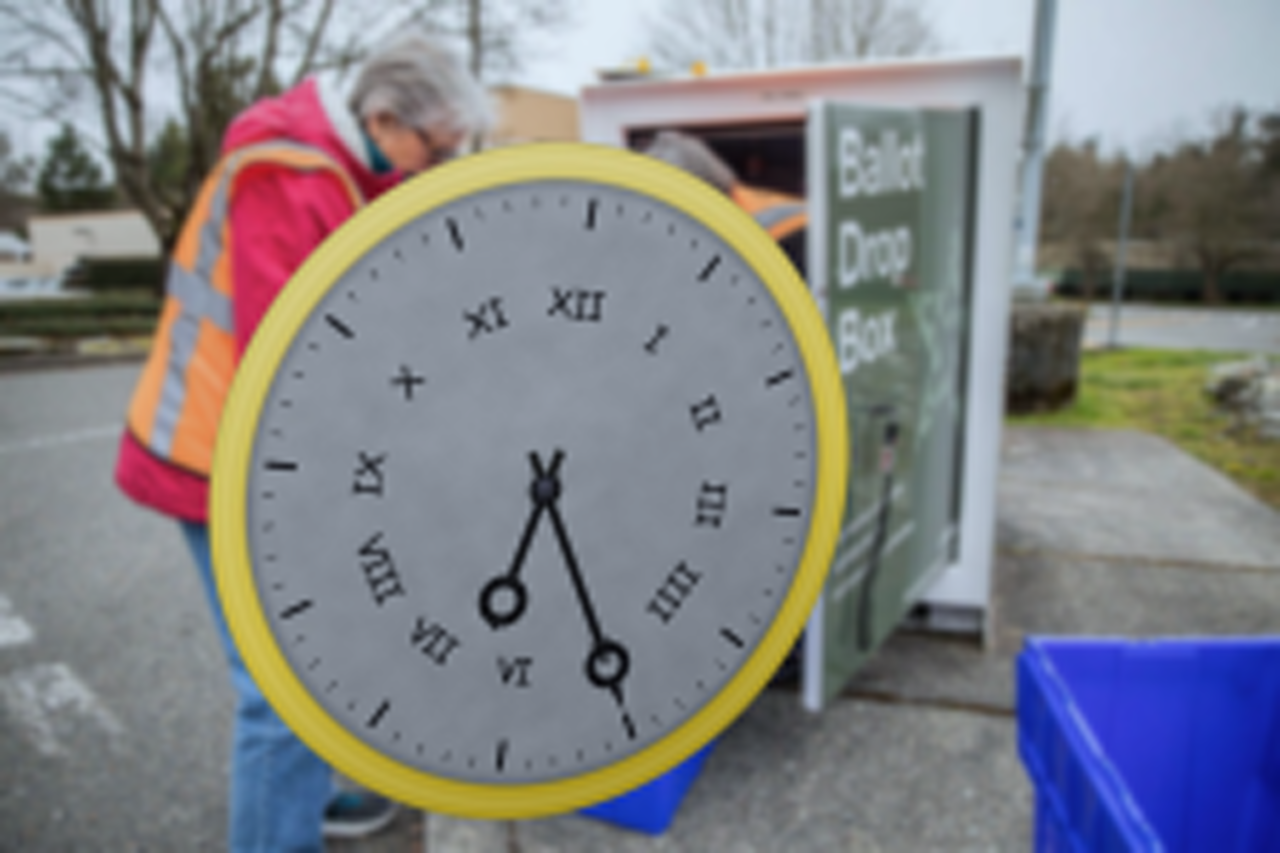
6:25
